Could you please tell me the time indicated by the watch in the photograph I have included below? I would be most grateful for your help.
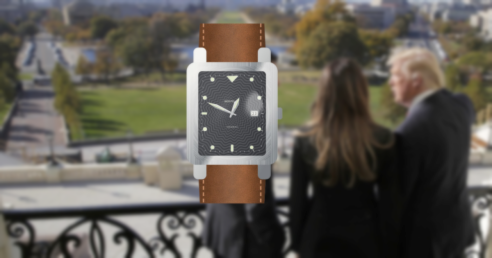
12:49
